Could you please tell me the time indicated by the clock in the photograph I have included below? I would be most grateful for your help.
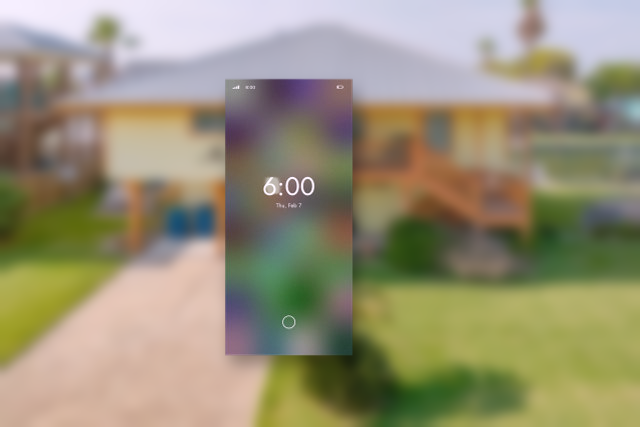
6:00
